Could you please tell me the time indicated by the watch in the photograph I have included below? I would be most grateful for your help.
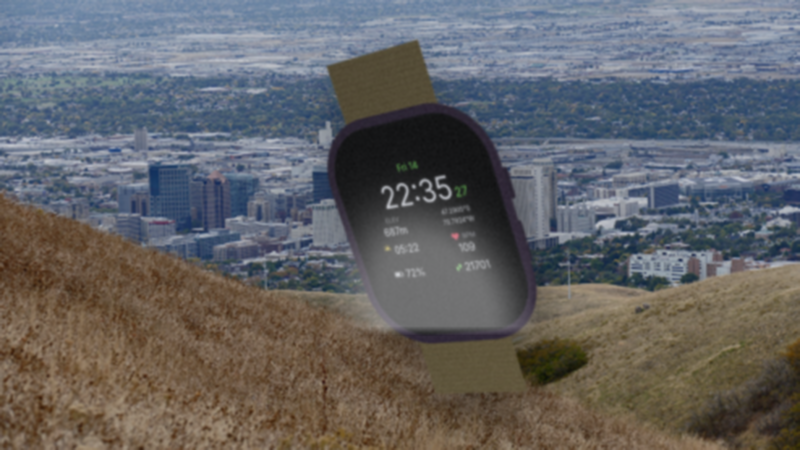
22:35
